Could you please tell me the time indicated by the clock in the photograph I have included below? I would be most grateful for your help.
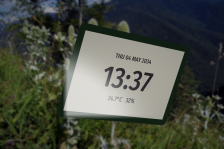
13:37
